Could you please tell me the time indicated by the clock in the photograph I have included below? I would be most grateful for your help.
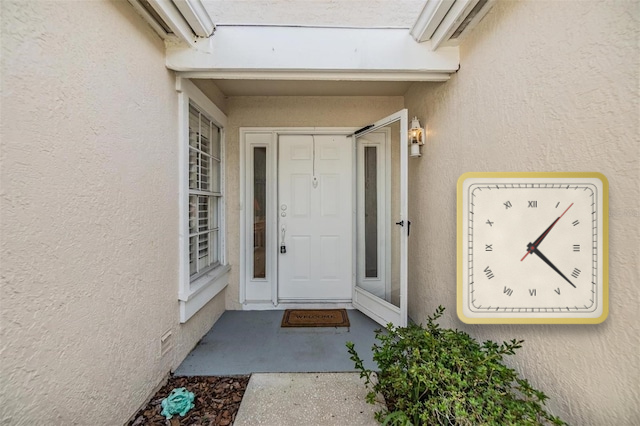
1:22:07
